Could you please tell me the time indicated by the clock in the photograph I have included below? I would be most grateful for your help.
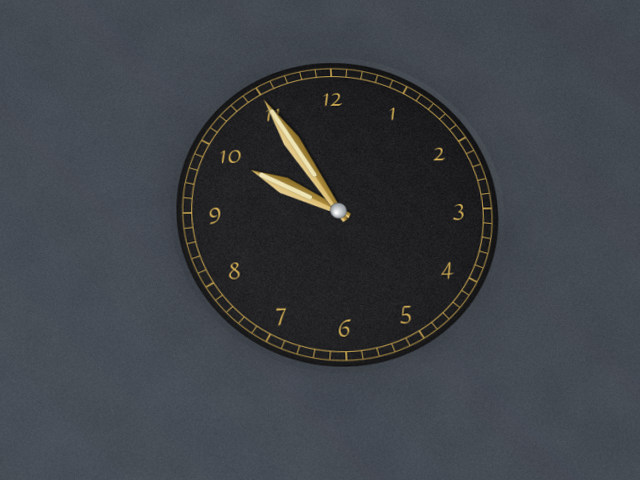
9:55
